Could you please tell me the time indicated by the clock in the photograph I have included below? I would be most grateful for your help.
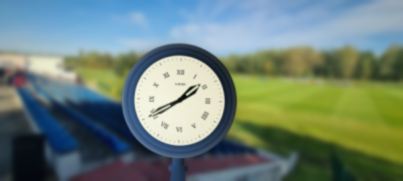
1:40
